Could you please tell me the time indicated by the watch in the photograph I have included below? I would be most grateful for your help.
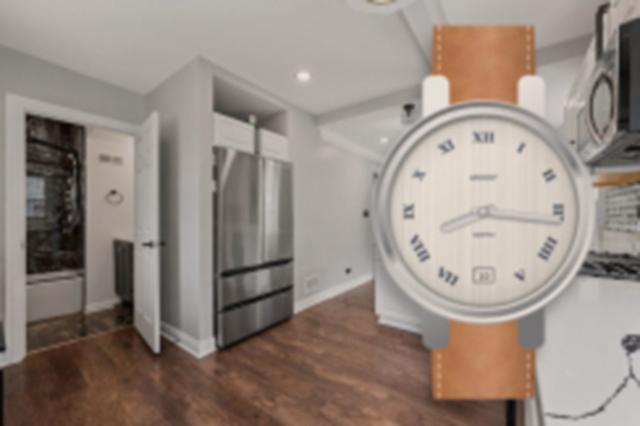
8:16
